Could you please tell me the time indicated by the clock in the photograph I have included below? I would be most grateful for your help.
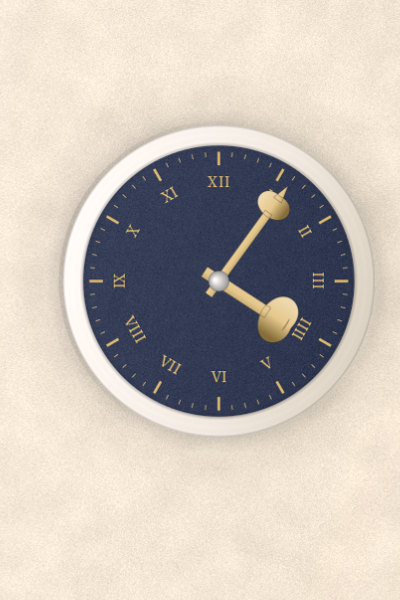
4:06
